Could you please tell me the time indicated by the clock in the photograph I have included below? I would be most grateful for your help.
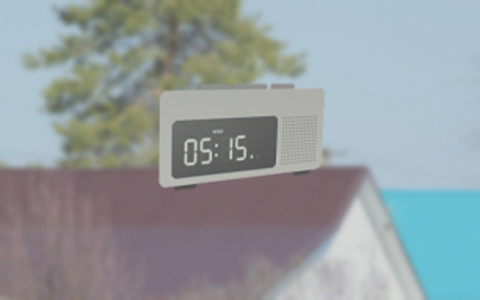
5:15
